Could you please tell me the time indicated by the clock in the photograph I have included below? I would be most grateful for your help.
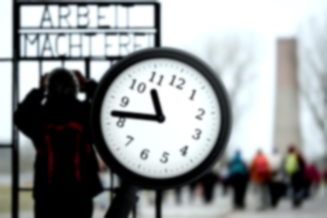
10:42
